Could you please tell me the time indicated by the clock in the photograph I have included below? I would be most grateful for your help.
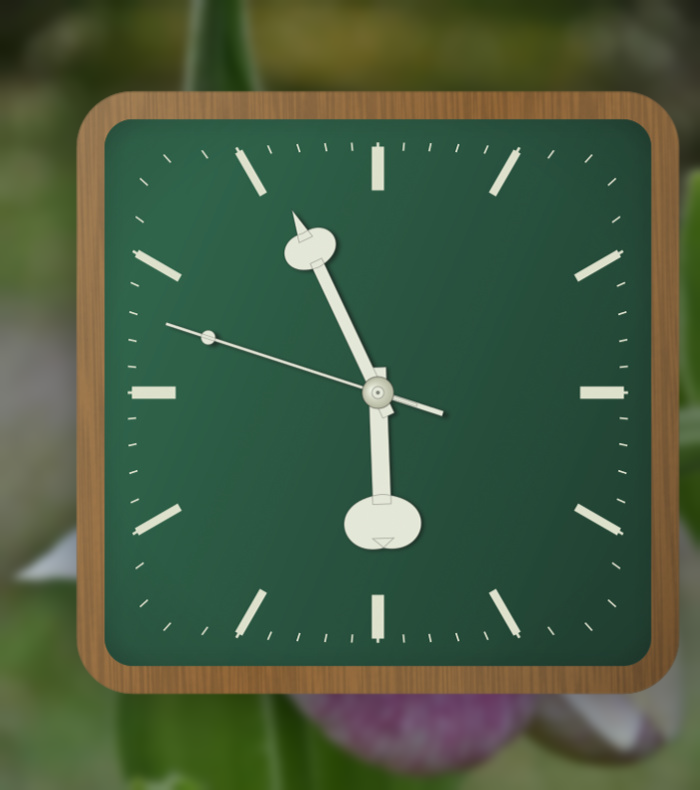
5:55:48
